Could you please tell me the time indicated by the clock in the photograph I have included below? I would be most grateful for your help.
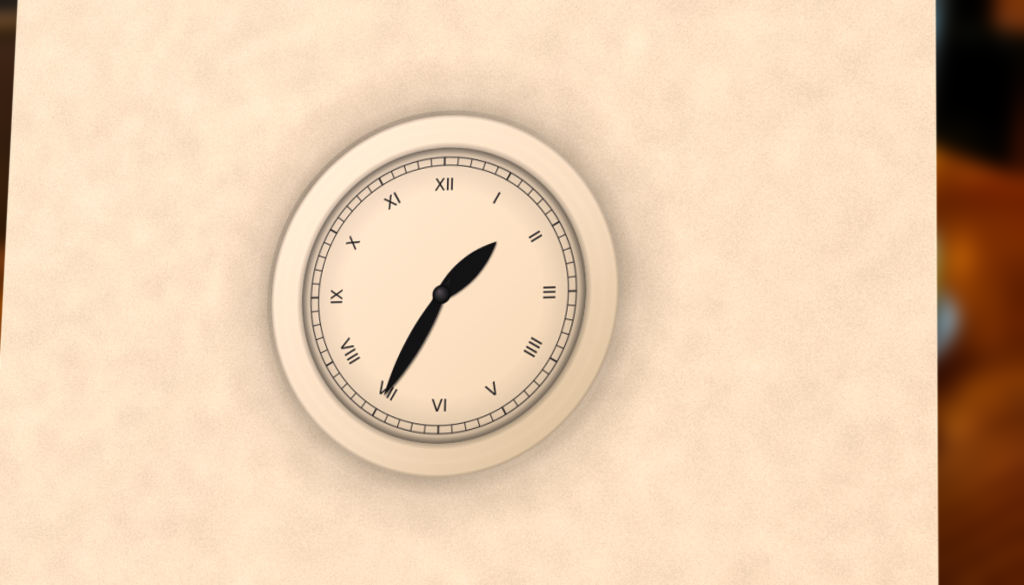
1:35
